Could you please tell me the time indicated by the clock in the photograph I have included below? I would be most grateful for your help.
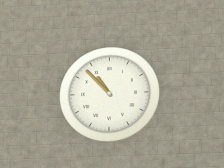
10:53
